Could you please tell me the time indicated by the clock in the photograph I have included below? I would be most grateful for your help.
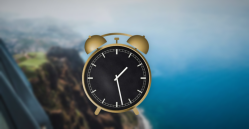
1:28
